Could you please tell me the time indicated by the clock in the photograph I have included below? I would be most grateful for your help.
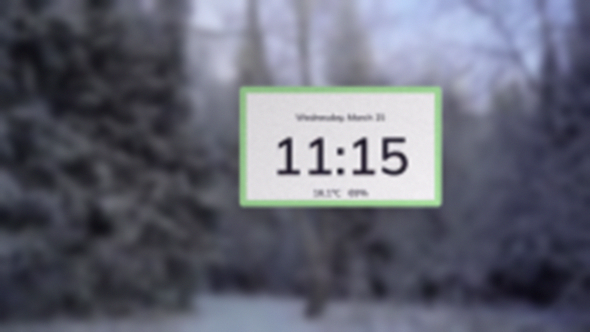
11:15
